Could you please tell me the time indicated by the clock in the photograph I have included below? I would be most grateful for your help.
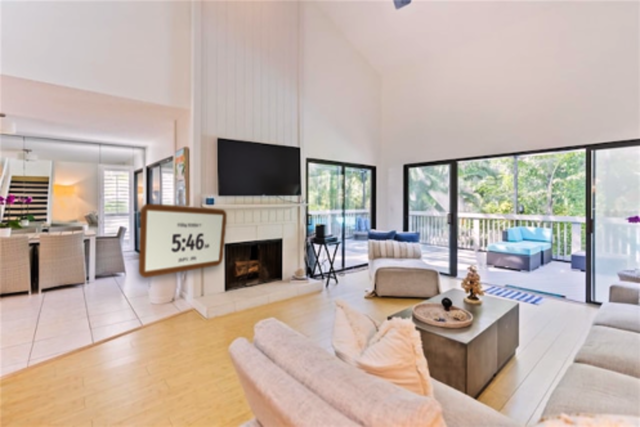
5:46
